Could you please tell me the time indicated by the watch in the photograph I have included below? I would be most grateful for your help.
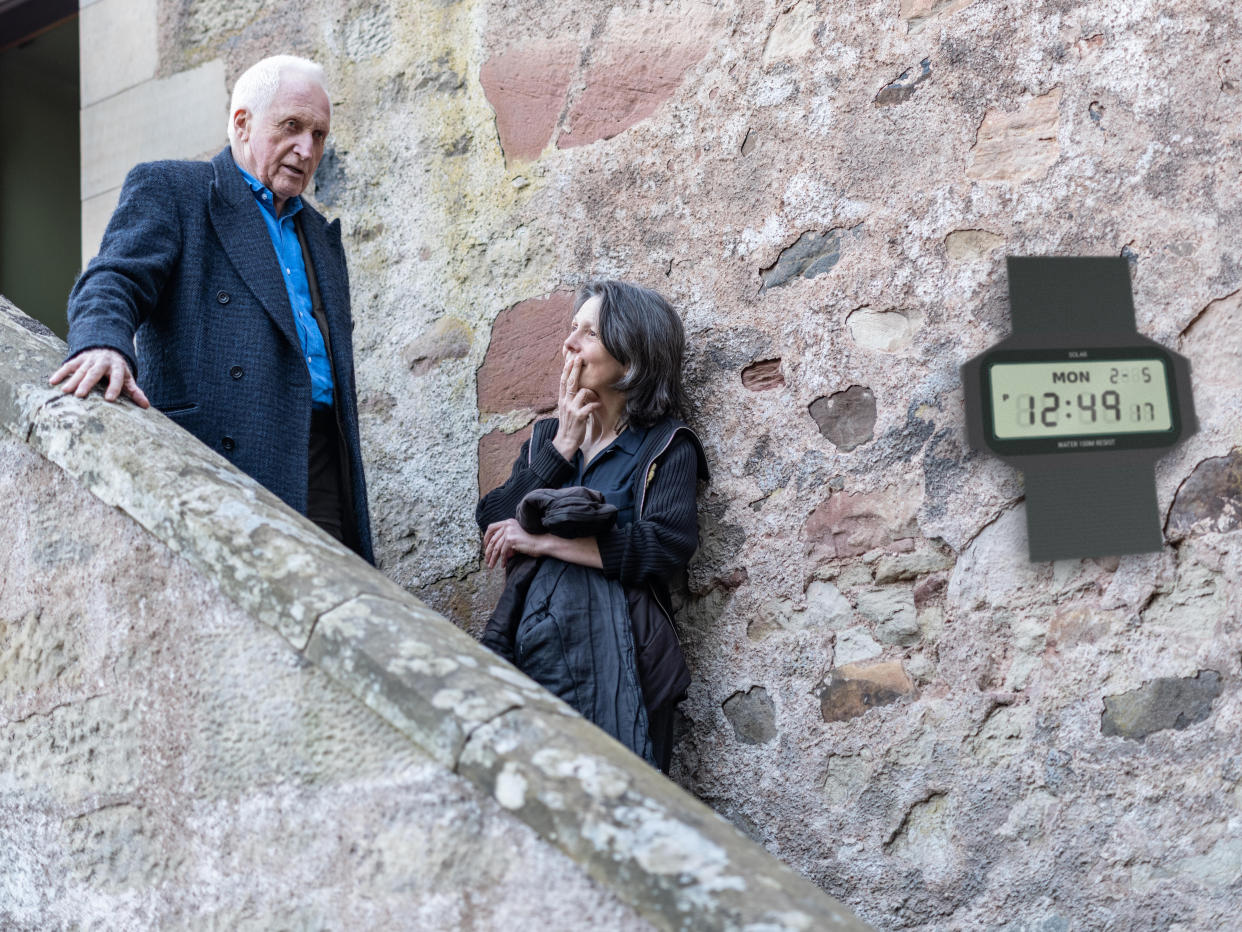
12:49:17
